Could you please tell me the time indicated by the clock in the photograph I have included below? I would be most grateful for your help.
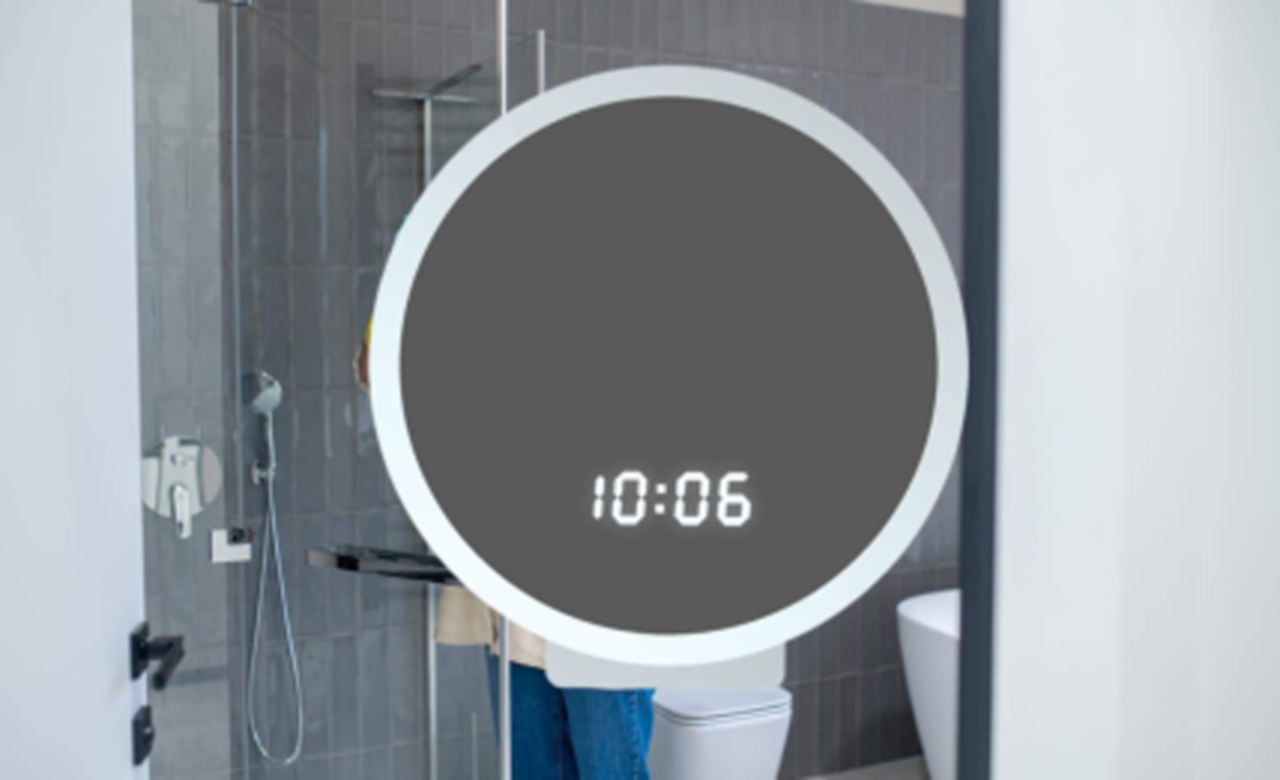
10:06
